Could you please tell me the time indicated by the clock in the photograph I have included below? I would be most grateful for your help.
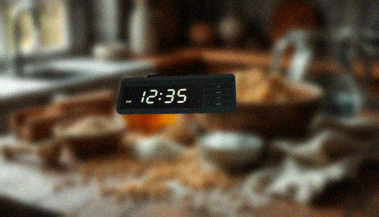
12:35
